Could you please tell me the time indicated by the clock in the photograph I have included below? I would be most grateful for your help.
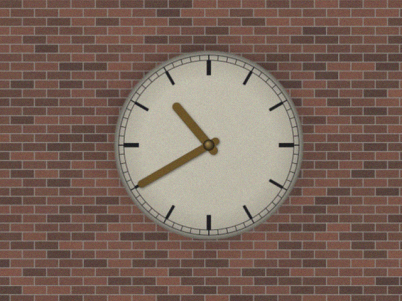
10:40
